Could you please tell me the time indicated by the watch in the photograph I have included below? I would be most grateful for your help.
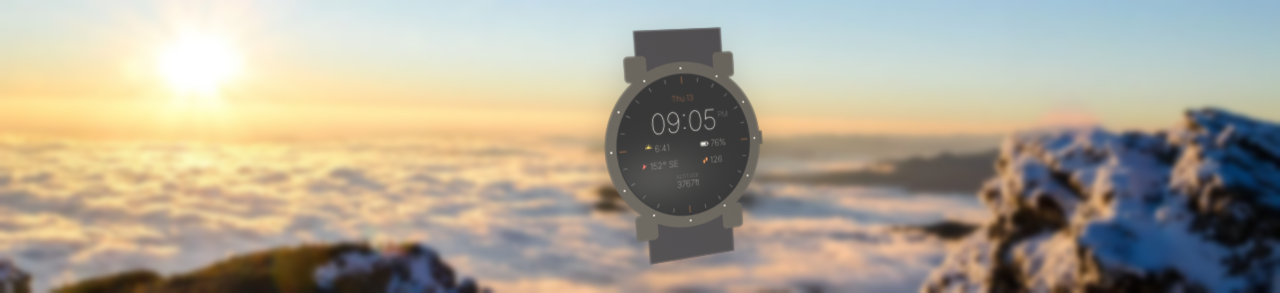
9:05
